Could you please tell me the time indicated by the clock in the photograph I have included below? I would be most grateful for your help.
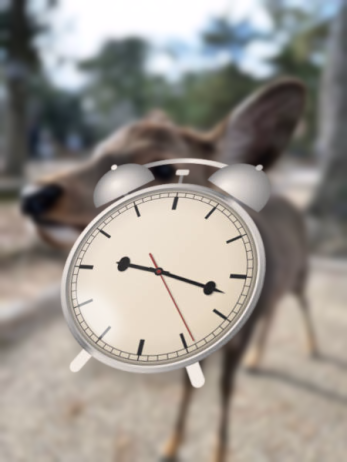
9:17:24
